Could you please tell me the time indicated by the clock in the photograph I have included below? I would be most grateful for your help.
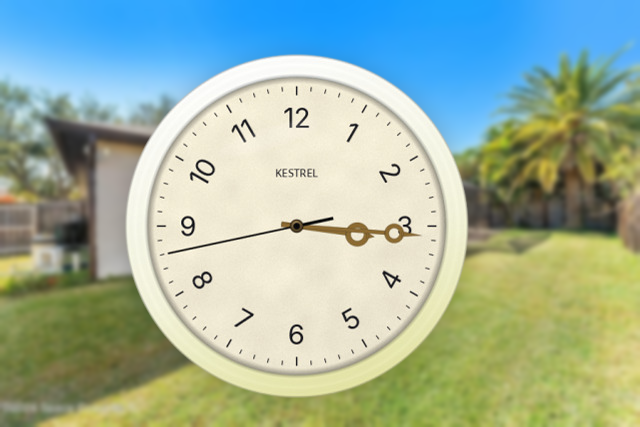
3:15:43
